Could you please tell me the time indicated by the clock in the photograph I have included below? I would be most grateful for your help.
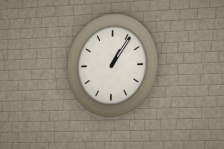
1:06
